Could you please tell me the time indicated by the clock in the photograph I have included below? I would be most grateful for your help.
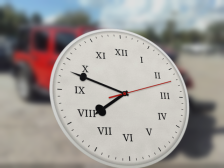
7:48:12
